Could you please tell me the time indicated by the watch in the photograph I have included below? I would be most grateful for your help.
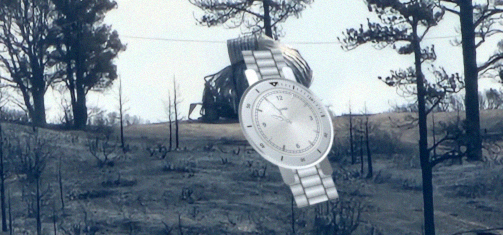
9:55
